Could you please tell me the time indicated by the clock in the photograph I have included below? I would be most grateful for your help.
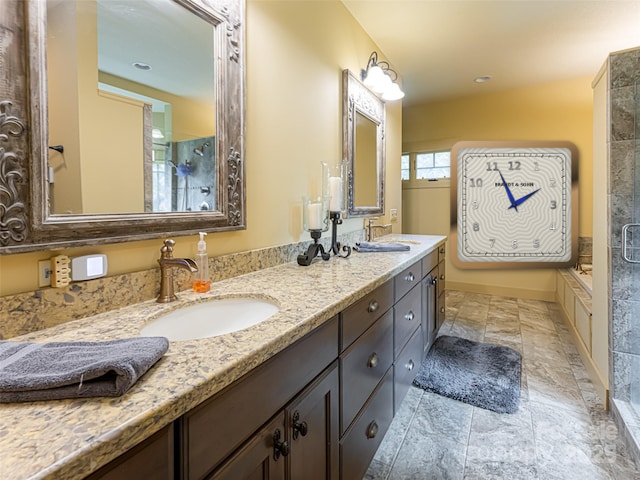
1:56
